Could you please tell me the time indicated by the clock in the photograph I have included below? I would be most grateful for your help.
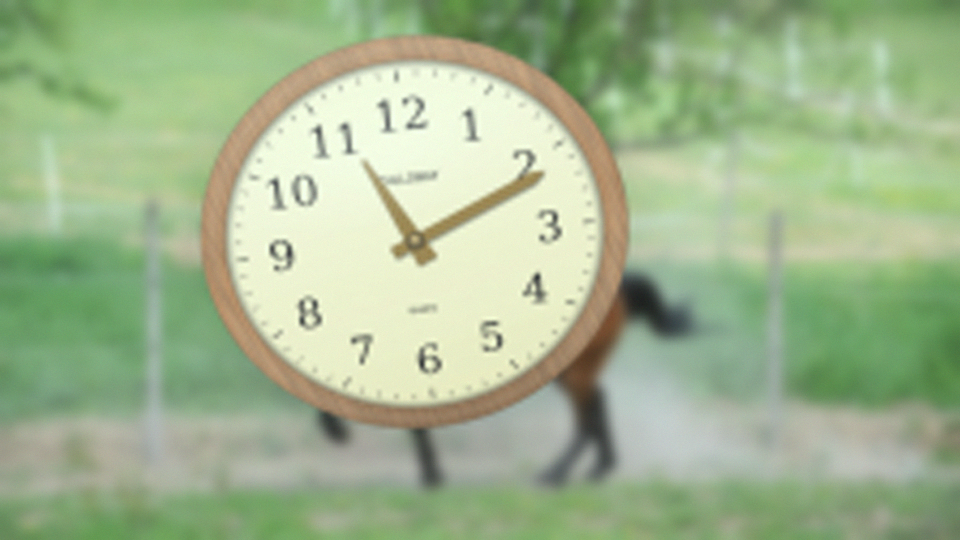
11:11
